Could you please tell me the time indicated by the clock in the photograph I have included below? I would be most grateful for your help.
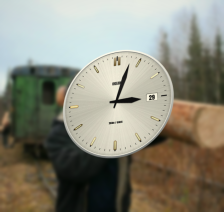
3:03
